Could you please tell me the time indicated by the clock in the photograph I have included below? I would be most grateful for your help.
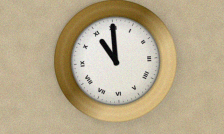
11:00
